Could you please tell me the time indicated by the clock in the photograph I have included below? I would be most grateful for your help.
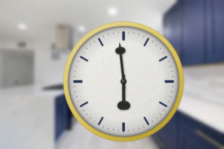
5:59
